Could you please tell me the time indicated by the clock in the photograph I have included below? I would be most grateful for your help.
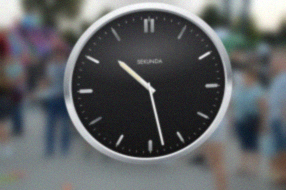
10:28
